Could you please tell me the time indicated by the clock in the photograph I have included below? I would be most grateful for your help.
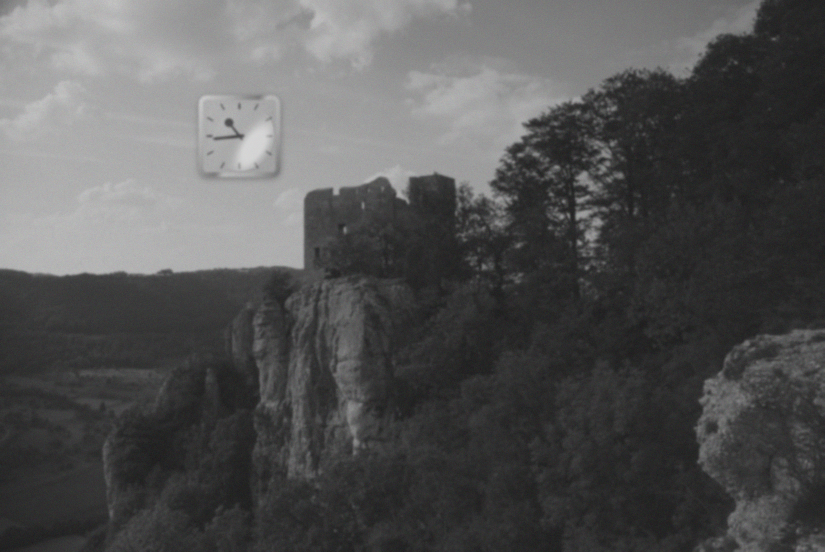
10:44
